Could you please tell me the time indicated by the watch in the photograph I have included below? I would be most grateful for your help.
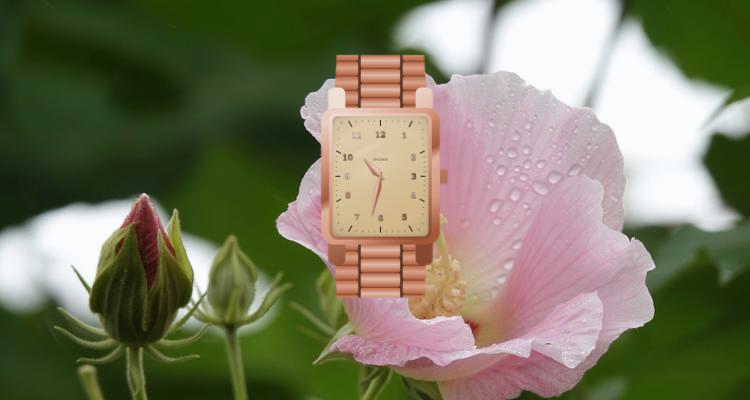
10:32
